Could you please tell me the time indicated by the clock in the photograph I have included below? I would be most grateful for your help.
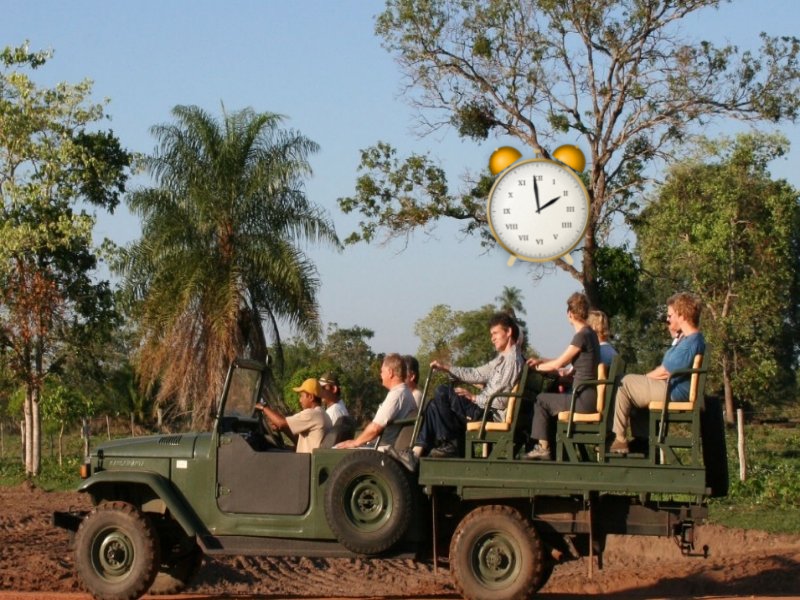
1:59
